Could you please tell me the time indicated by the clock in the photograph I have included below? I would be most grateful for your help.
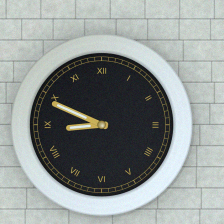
8:49
